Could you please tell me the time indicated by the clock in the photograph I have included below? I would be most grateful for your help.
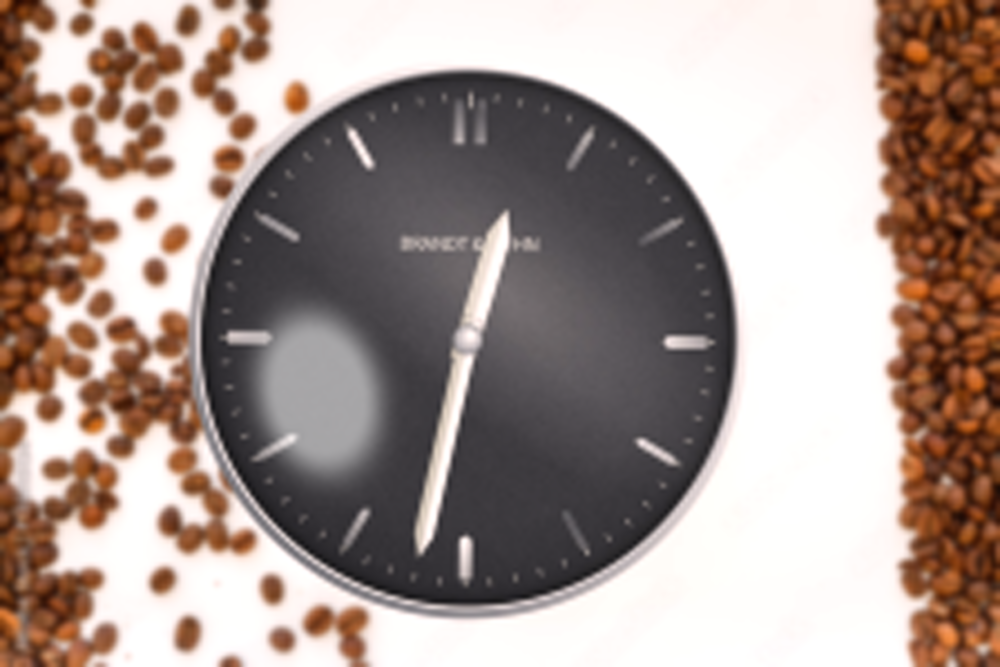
12:32
